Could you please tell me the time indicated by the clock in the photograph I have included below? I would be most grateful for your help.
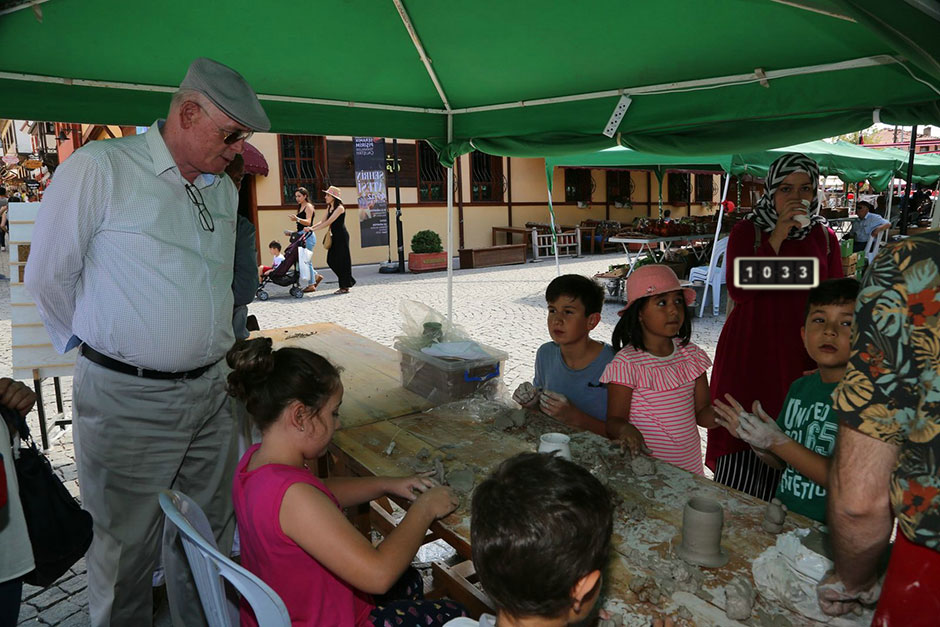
10:33
